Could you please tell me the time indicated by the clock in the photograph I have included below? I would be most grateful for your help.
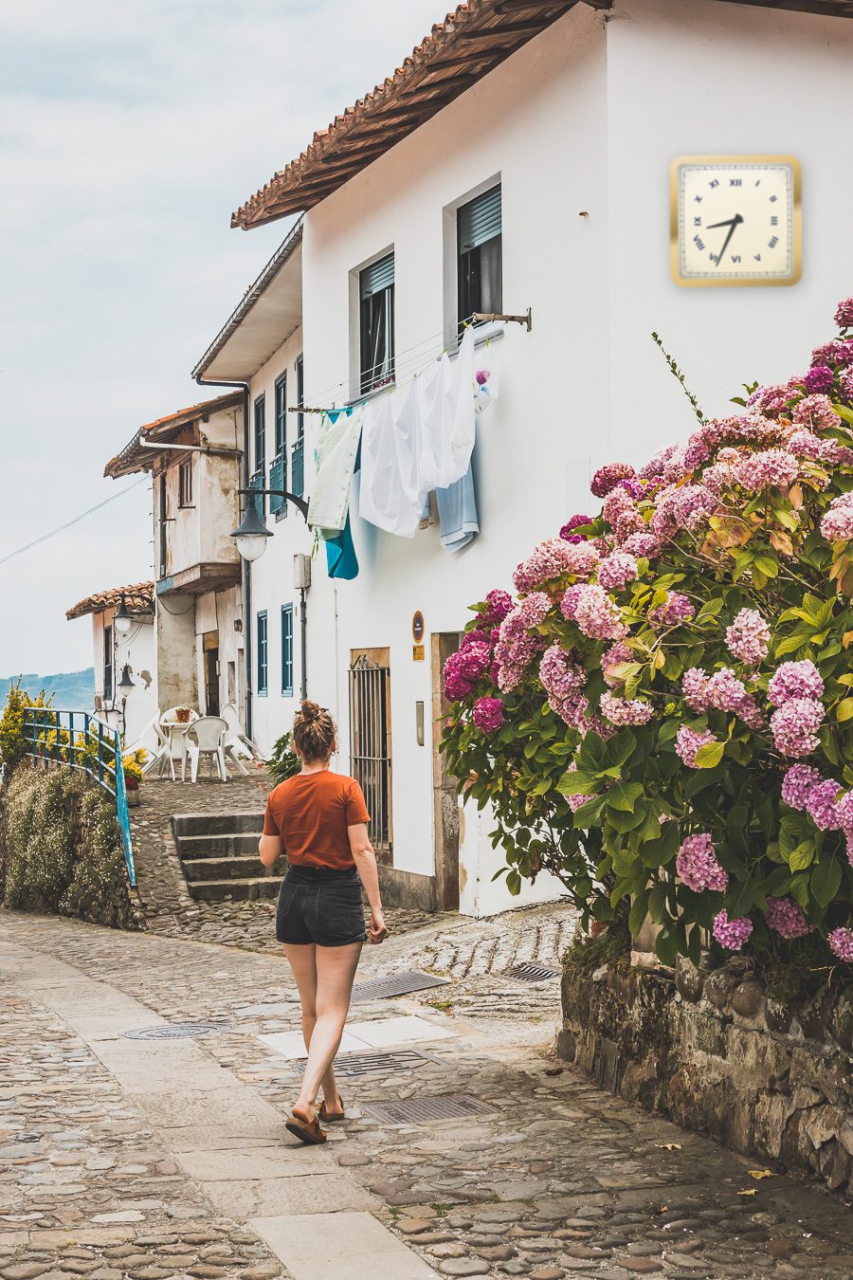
8:34
